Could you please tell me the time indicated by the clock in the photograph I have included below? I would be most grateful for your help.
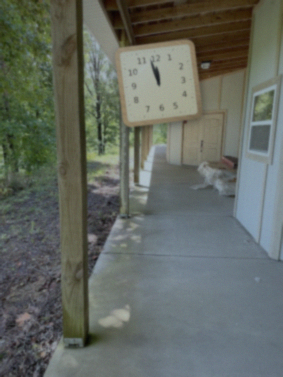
11:58
